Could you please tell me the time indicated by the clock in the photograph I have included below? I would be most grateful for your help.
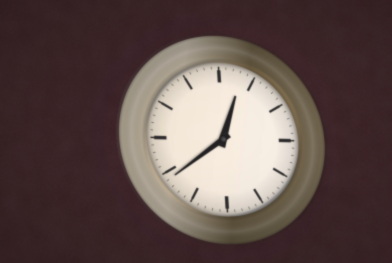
12:39
